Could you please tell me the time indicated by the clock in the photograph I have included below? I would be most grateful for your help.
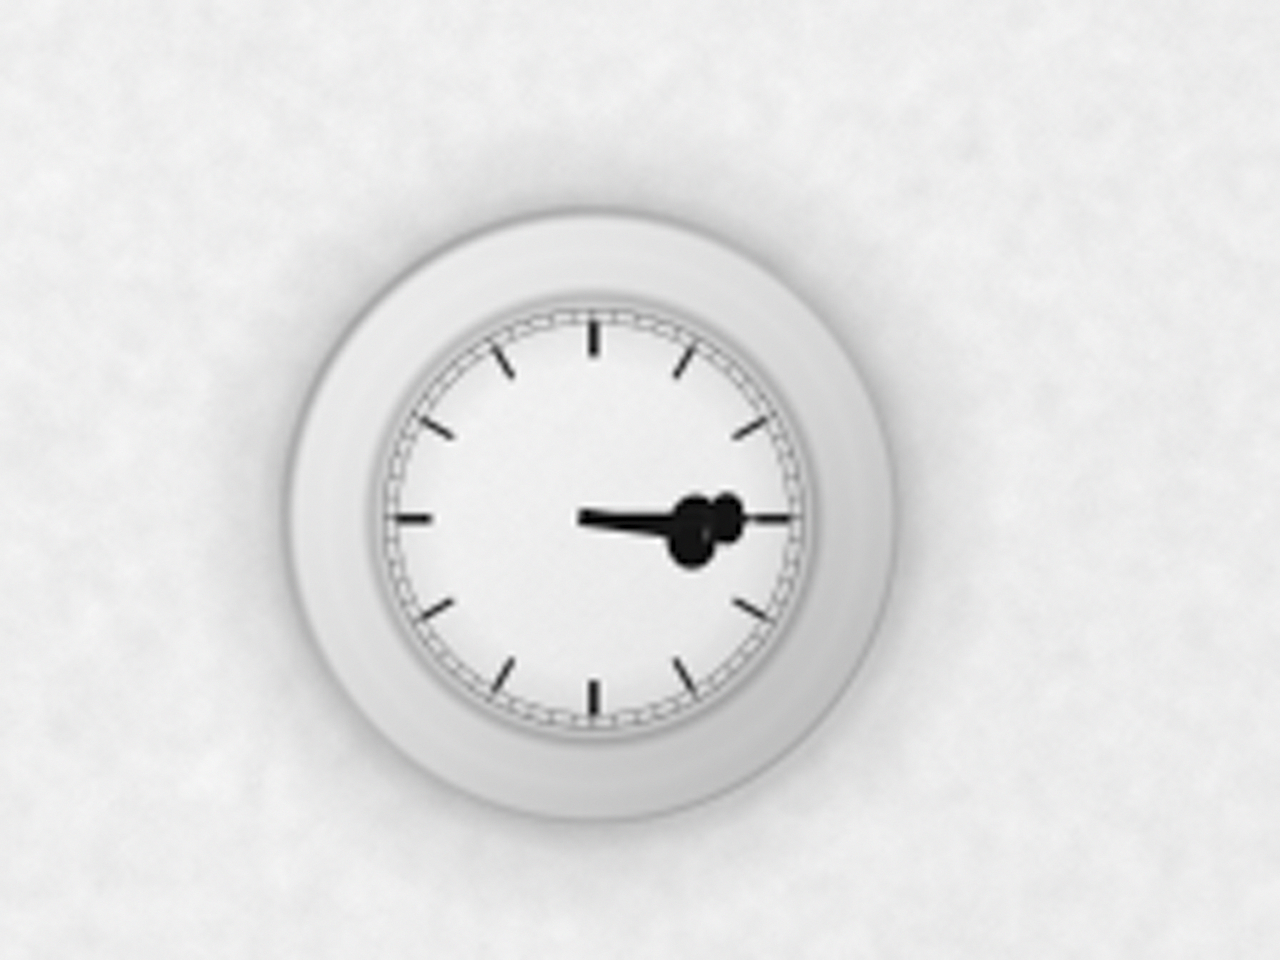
3:15
